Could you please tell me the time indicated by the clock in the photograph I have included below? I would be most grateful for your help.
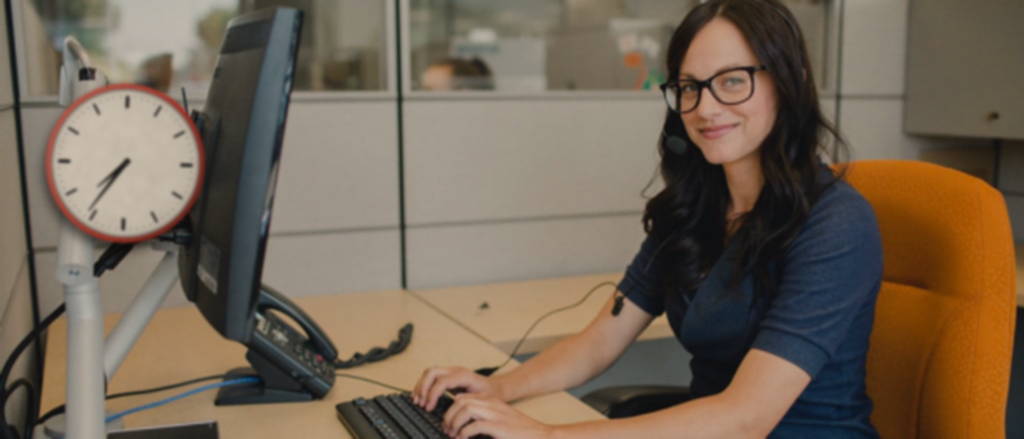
7:36
